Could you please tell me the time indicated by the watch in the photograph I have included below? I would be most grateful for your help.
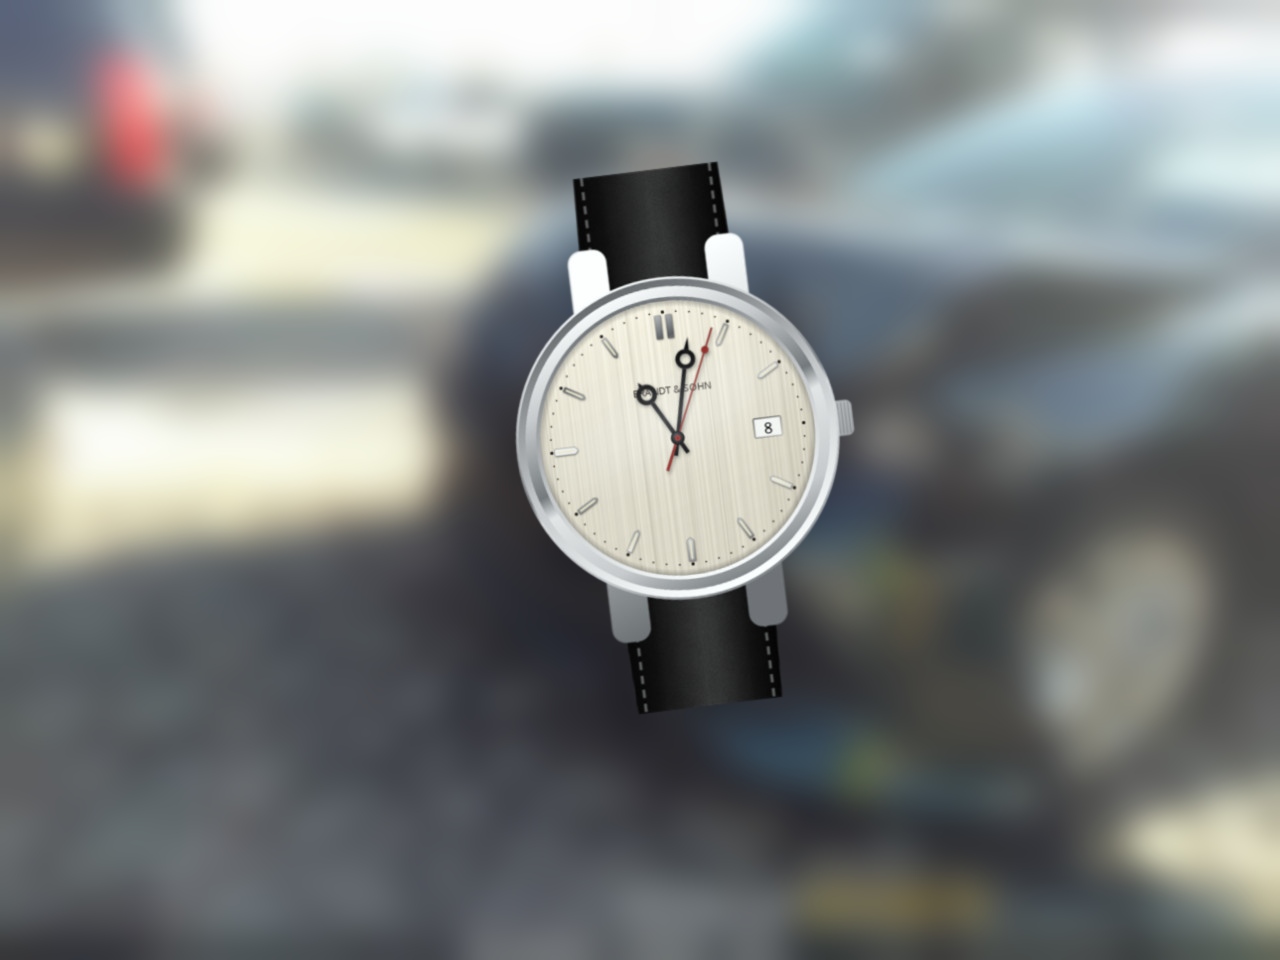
11:02:04
